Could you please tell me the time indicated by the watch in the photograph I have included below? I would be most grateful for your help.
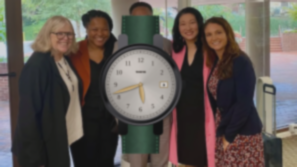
5:42
